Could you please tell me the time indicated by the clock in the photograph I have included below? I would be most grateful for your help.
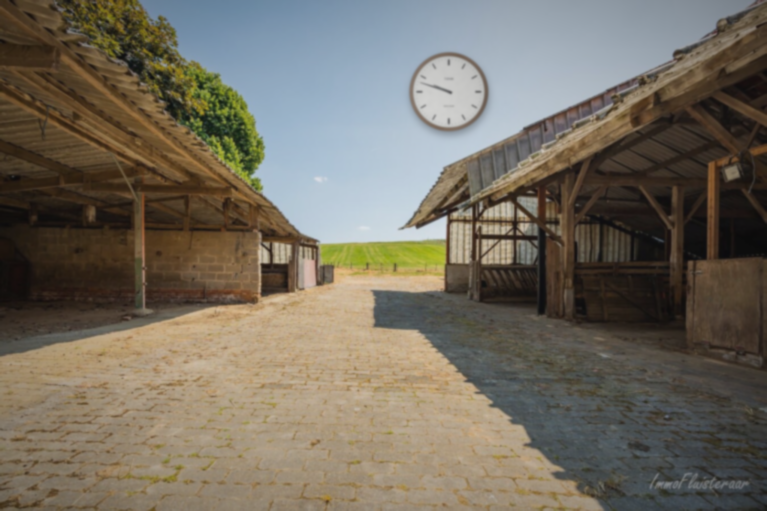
9:48
